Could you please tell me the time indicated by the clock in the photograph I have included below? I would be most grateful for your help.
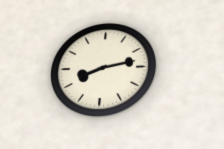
8:13
